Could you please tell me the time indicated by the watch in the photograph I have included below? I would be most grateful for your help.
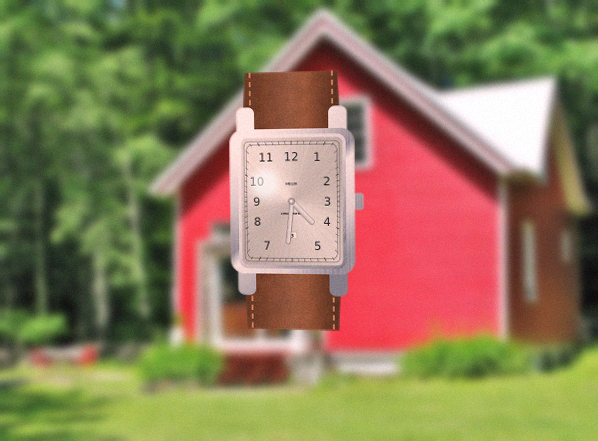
4:31
